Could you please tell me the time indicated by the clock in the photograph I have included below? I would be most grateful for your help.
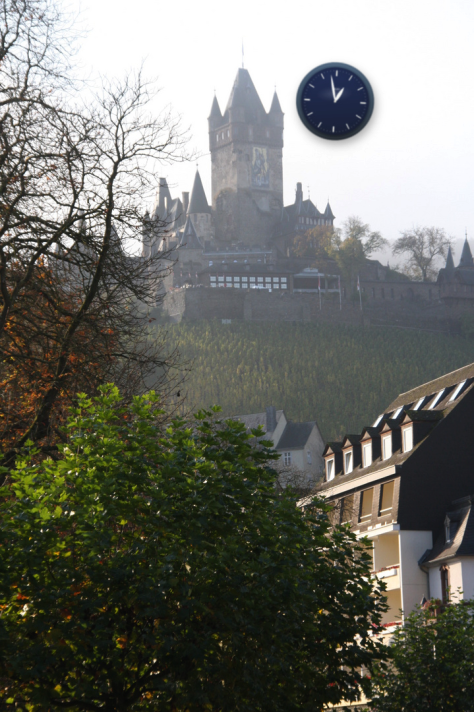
12:58
